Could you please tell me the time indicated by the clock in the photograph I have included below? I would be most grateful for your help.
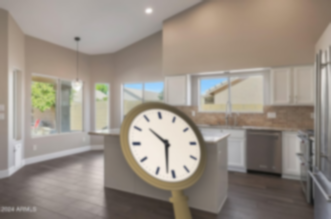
10:32
